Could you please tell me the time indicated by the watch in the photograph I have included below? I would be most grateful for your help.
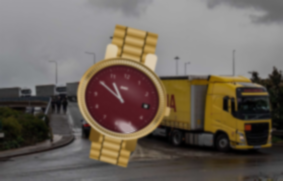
10:50
